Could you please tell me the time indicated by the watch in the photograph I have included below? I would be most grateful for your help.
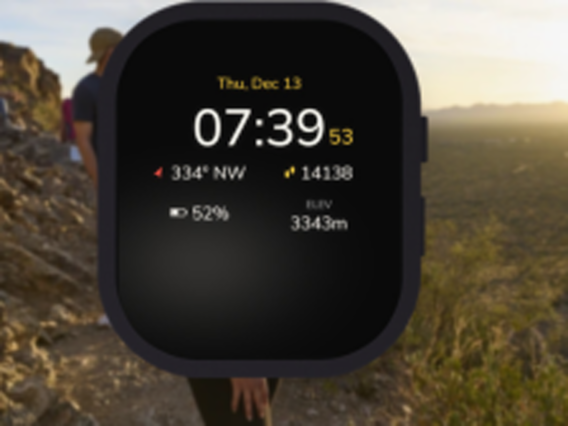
7:39:53
